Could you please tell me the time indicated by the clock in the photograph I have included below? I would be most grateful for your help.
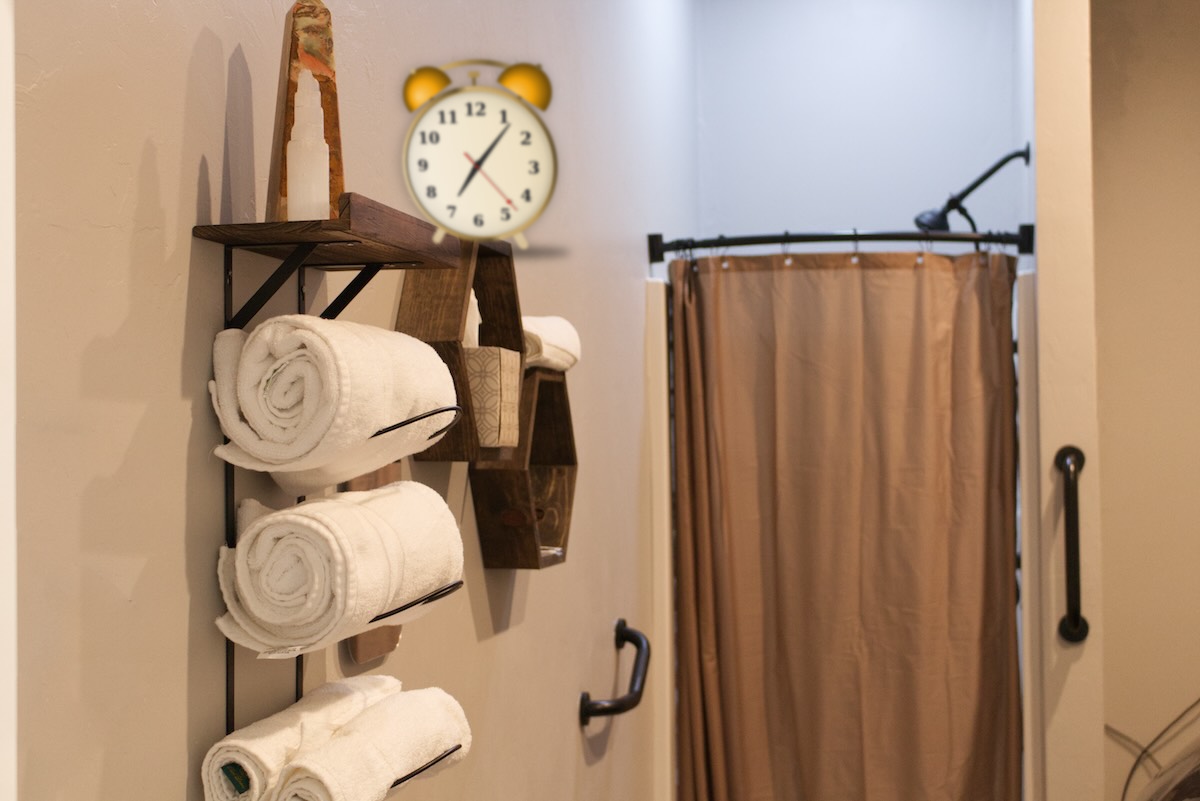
7:06:23
